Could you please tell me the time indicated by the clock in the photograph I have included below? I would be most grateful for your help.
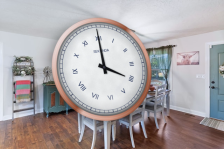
4:00
